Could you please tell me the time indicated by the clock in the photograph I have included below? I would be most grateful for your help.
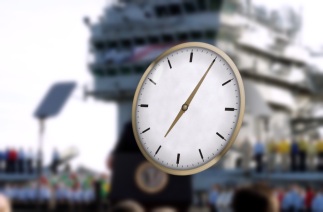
7:05
